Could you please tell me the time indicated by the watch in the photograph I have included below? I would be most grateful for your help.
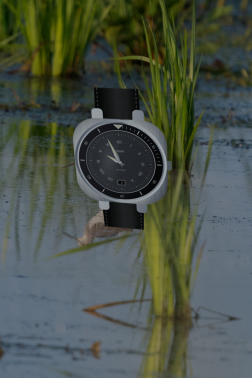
9:56
